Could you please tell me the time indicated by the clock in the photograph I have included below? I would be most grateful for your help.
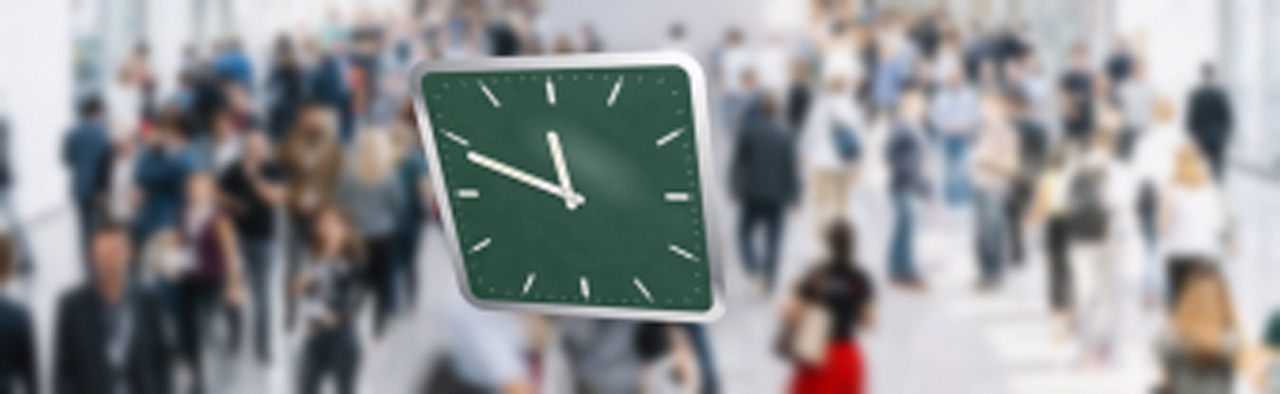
11:49
